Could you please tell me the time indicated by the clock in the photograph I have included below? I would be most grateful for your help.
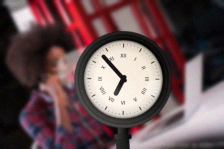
6:53
